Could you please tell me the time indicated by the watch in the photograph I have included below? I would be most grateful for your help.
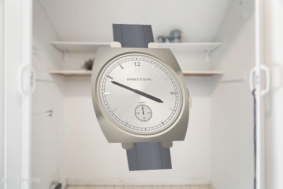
3:49
